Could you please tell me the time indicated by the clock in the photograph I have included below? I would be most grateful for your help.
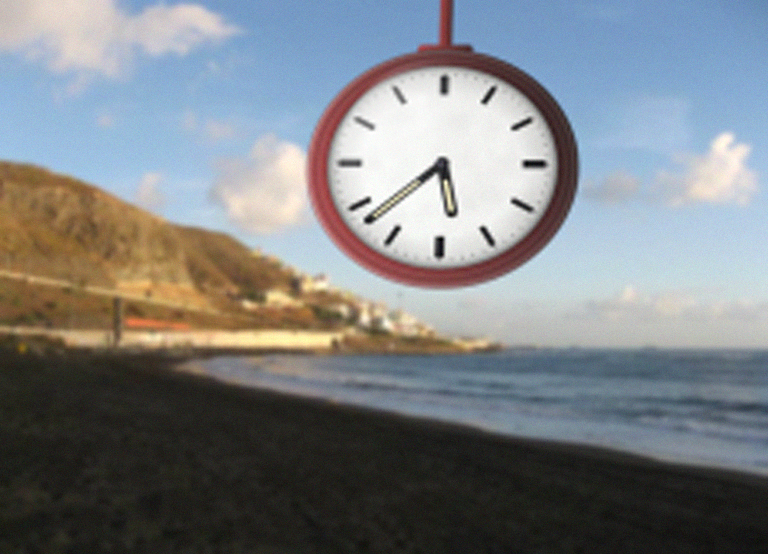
5:38
